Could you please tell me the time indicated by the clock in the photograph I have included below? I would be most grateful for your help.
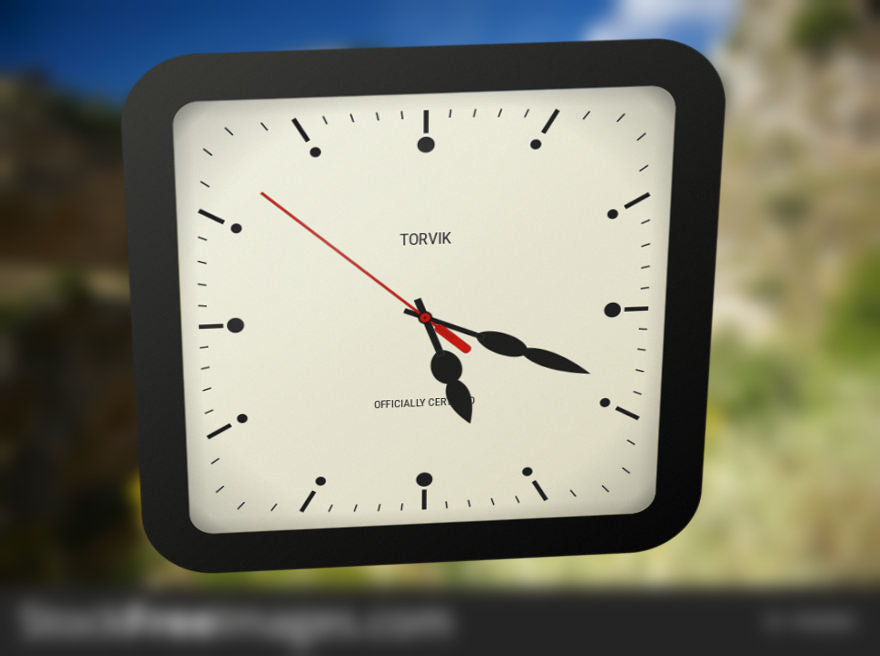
5:18:52
